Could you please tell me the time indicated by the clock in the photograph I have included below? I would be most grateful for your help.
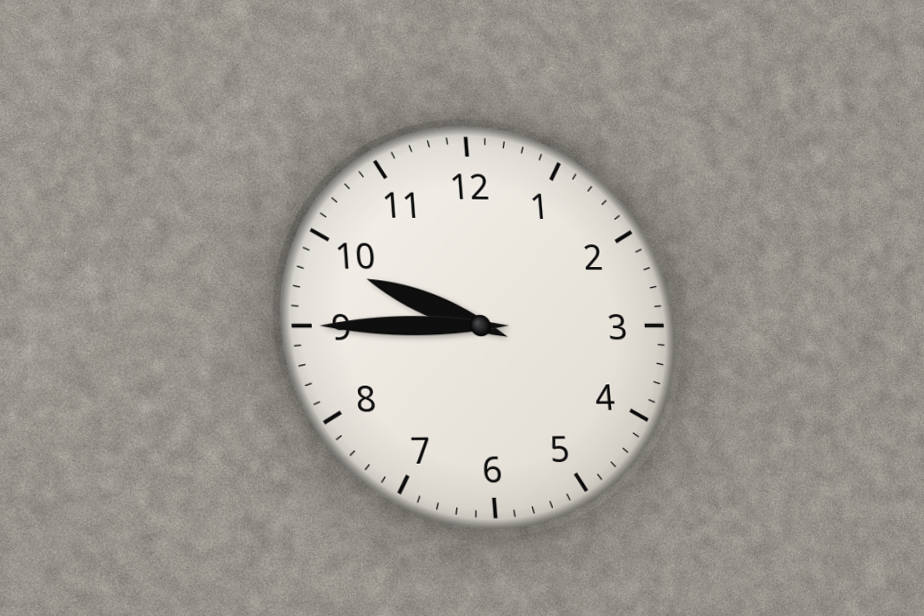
9:45
